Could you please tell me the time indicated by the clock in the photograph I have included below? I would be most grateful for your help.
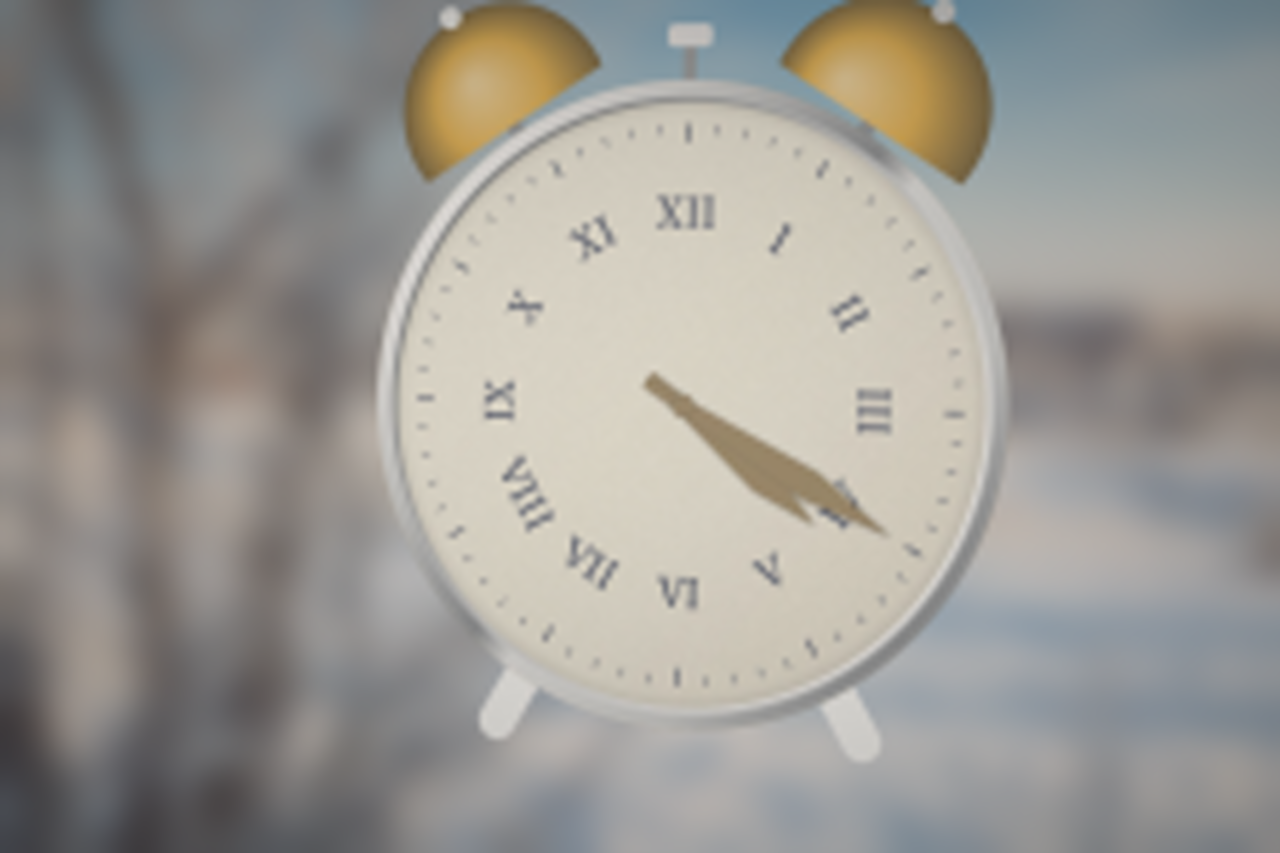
4:20
